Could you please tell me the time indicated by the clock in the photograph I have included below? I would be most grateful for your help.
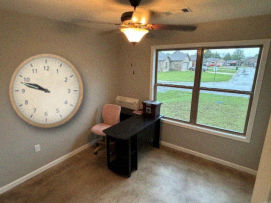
9:48
